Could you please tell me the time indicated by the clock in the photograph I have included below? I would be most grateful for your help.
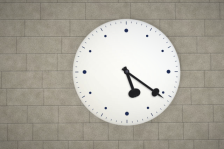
5:21
